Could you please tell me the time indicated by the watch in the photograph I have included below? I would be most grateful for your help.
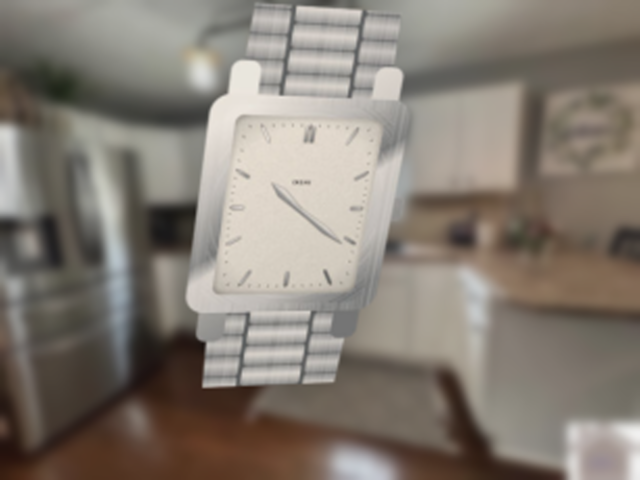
10:21
